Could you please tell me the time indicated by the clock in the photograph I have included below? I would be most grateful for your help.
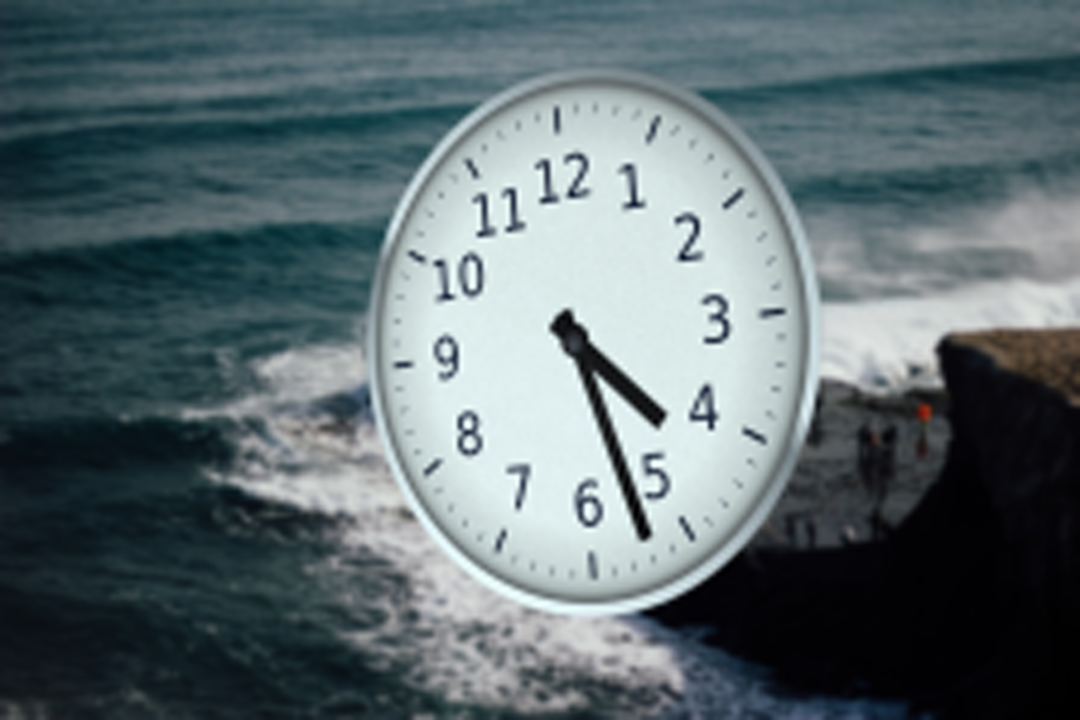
4:27
